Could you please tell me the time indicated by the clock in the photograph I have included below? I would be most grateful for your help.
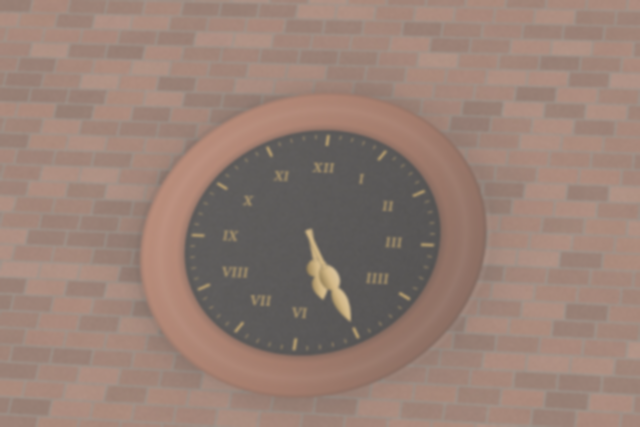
5:25
